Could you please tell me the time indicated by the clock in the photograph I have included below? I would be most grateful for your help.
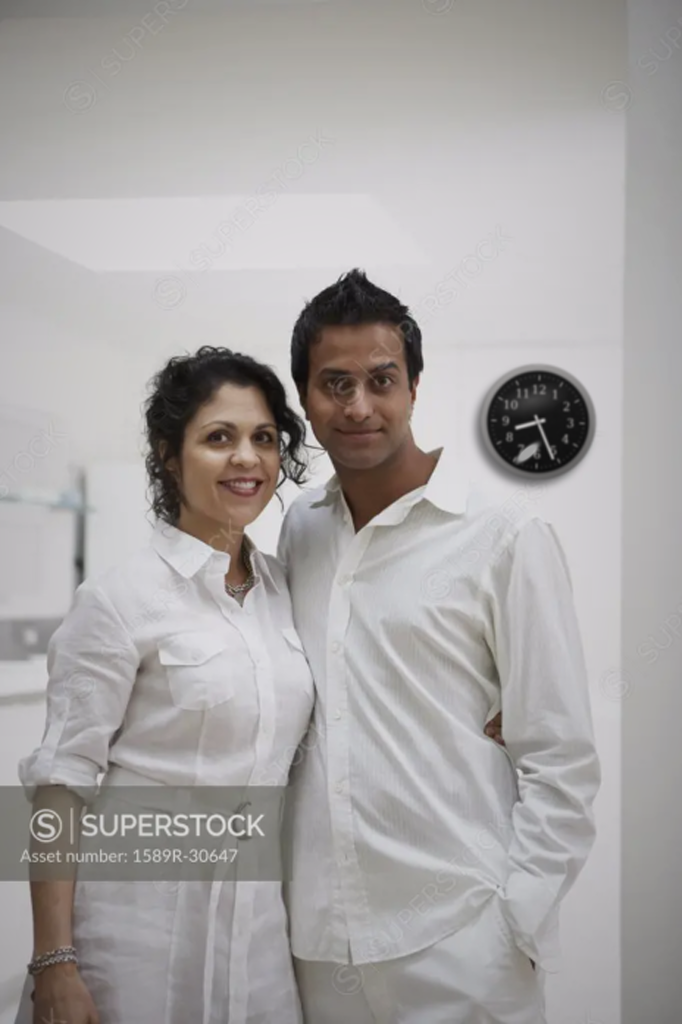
8:26
